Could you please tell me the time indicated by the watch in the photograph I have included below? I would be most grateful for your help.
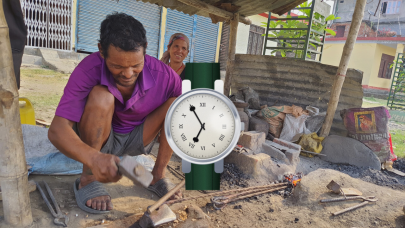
6:55
